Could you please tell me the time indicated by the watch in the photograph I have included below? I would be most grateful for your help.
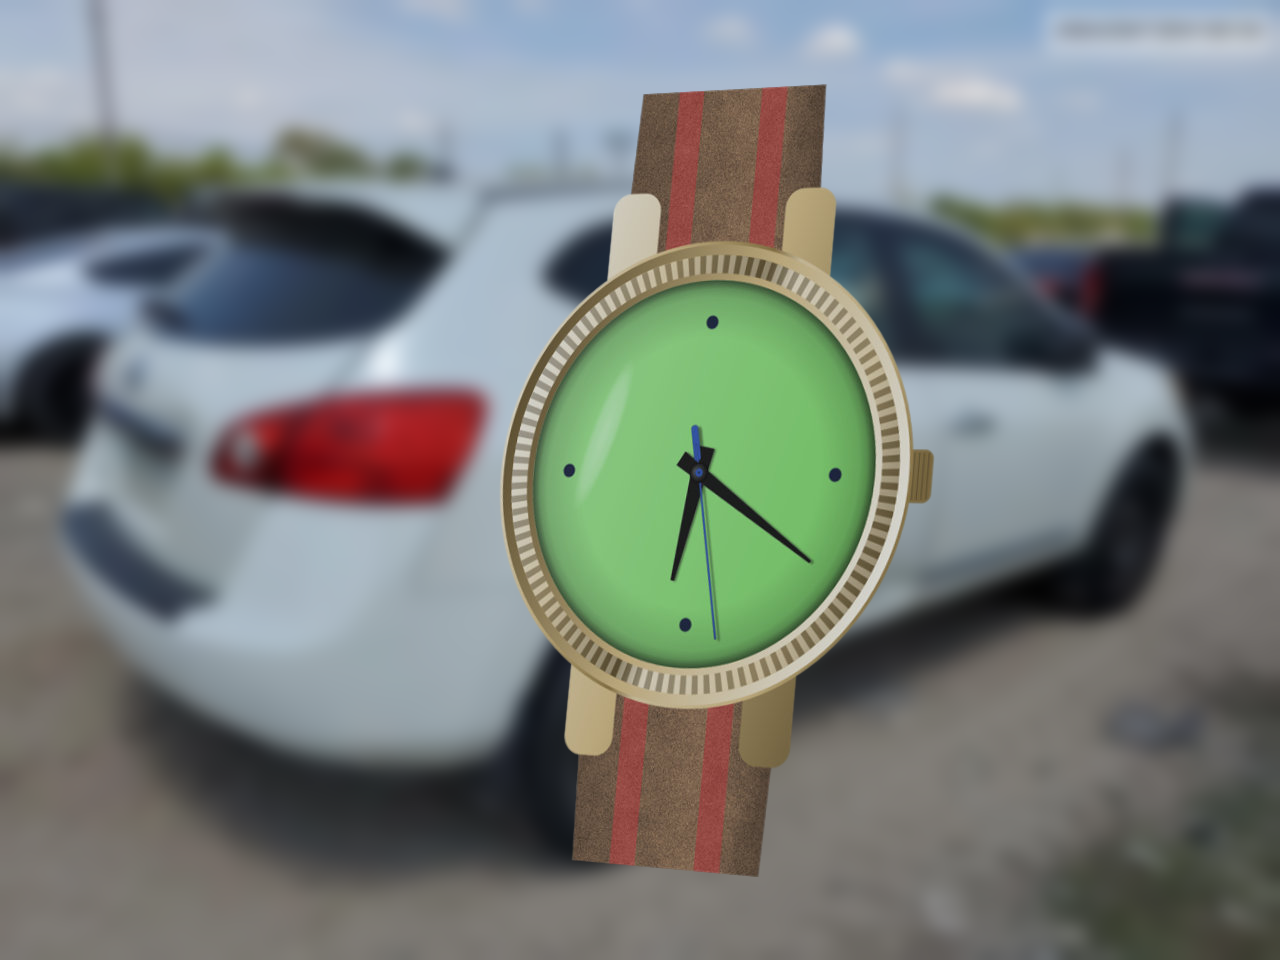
6:20:28
